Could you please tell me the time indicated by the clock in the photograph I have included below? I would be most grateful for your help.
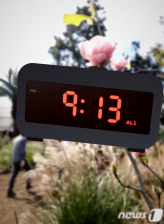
9:13
